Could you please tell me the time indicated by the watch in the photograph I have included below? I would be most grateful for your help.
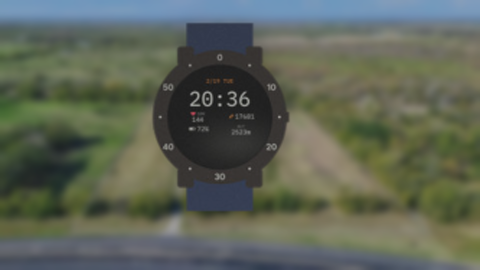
20:36
